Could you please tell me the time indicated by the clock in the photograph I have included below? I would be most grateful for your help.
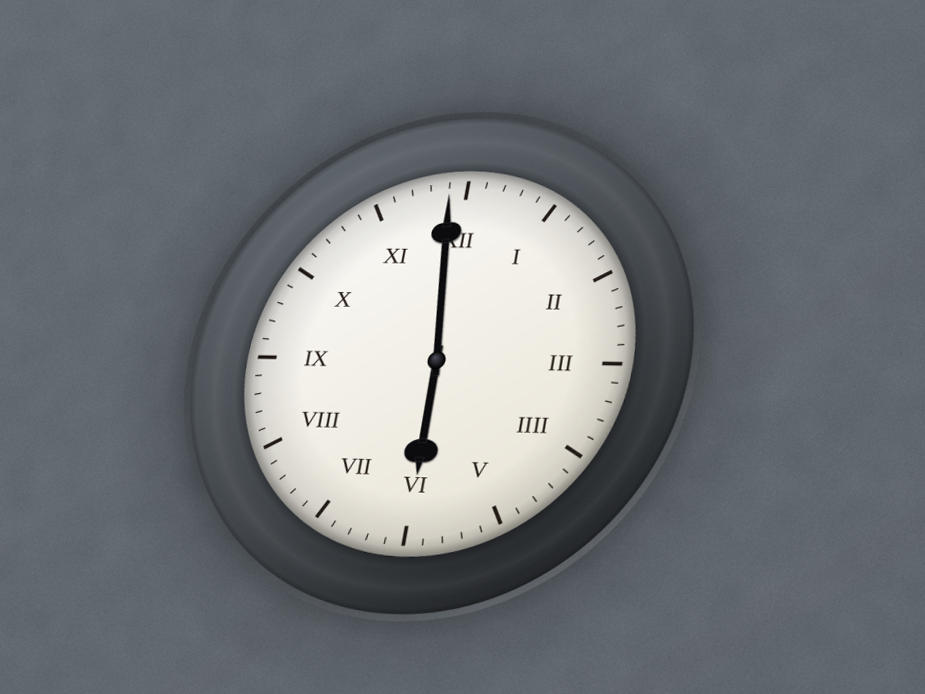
5:59
